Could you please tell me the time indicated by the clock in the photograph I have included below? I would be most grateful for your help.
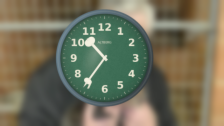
10:36
